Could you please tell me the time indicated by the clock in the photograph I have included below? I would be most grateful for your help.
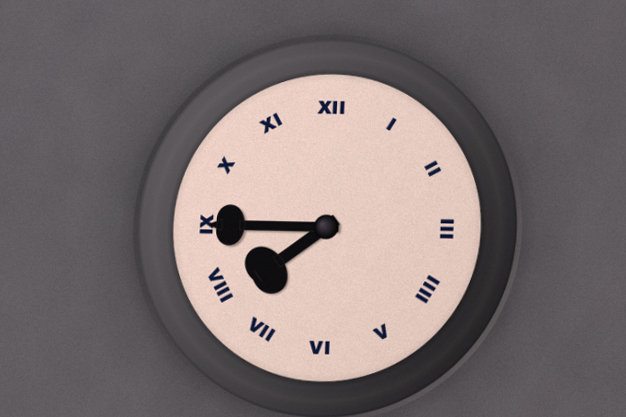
7:45
